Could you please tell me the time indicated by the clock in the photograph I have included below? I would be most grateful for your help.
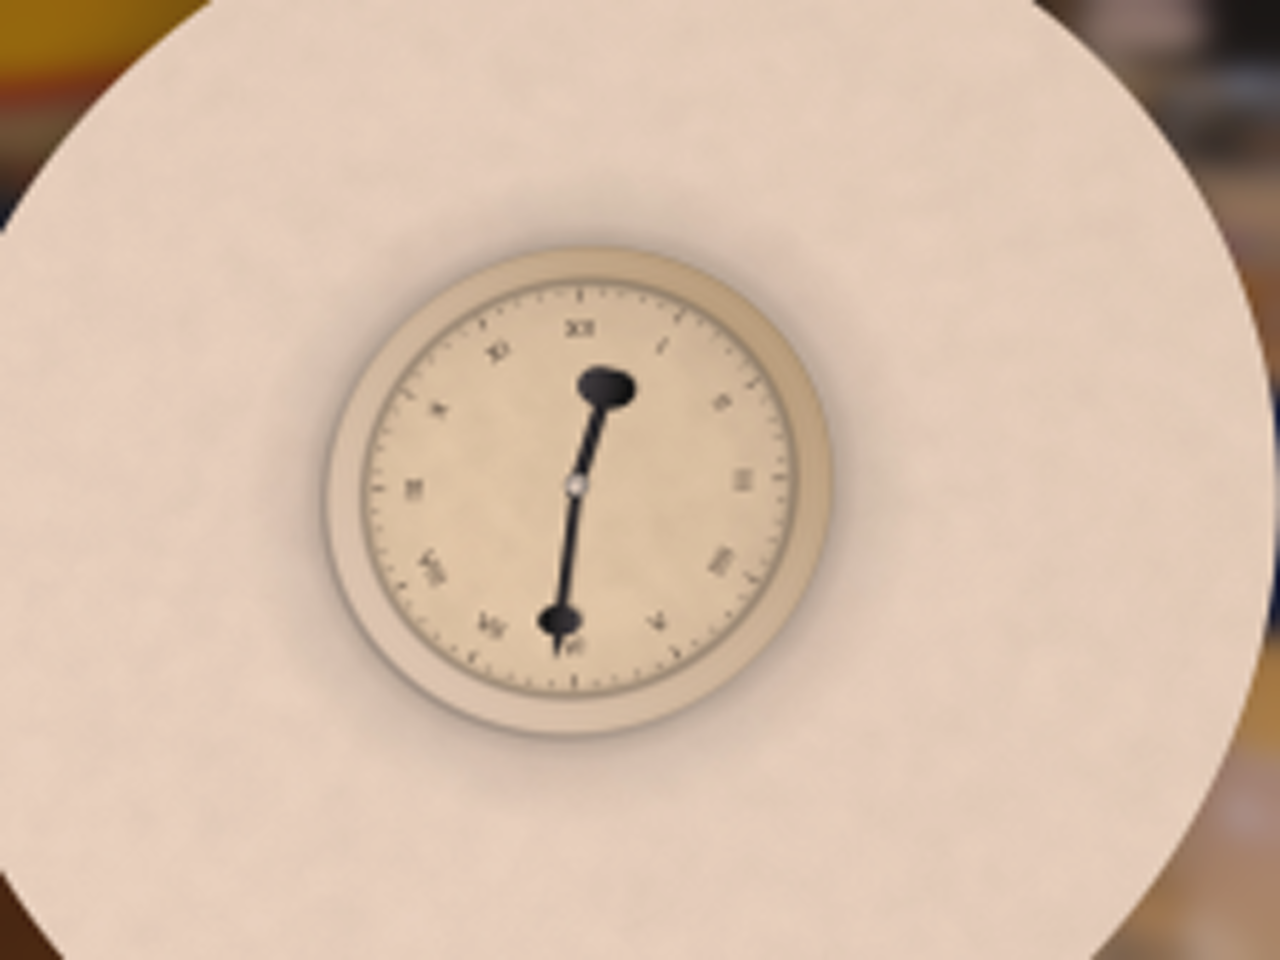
12:31
